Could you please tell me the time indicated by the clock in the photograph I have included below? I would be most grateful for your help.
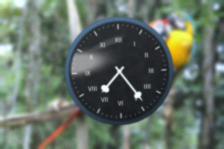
7:24
